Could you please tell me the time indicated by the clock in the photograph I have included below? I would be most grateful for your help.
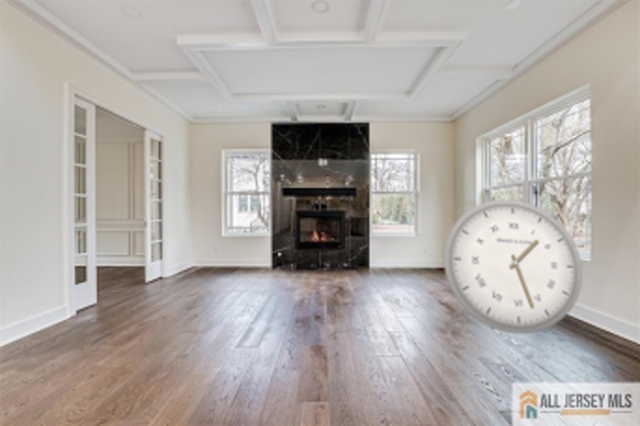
1:27
